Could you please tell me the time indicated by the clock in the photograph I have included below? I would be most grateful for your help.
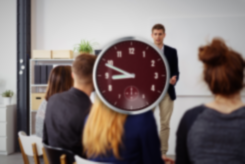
8:49
